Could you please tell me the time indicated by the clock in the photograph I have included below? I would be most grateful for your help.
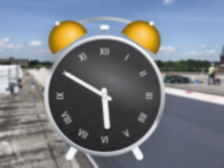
5:50
